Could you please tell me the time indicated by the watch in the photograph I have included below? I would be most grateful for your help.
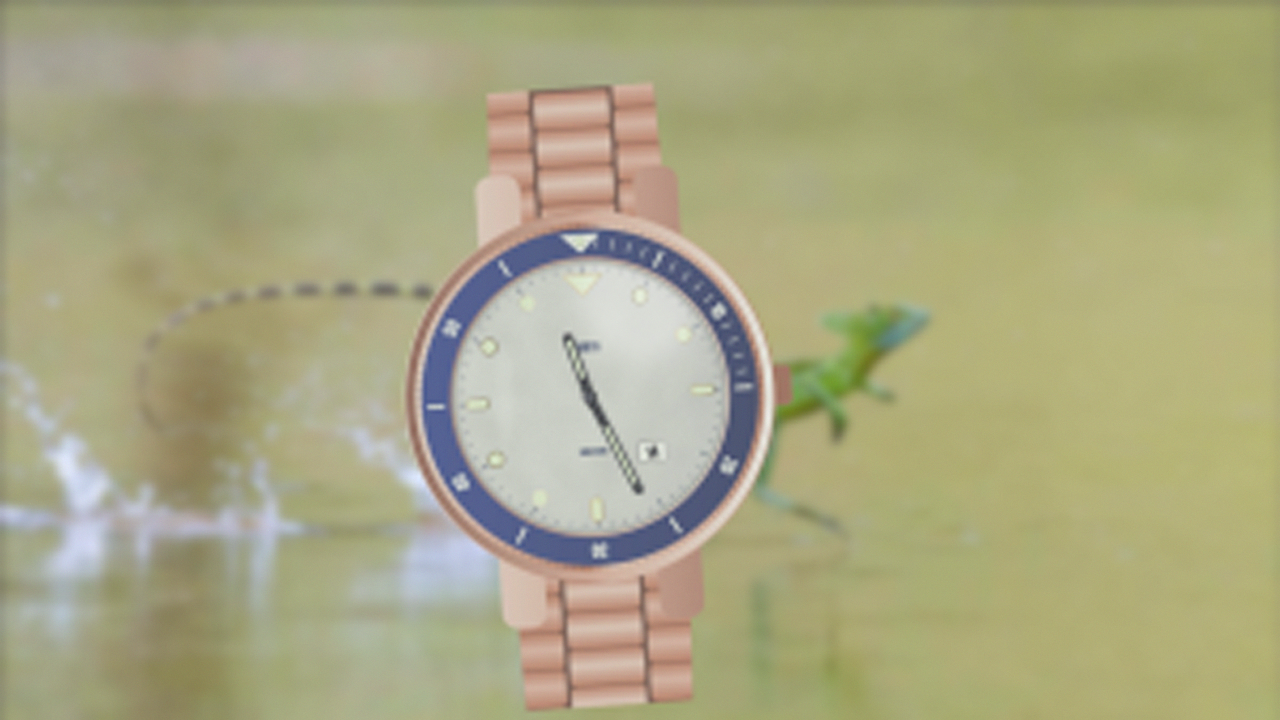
11:26
